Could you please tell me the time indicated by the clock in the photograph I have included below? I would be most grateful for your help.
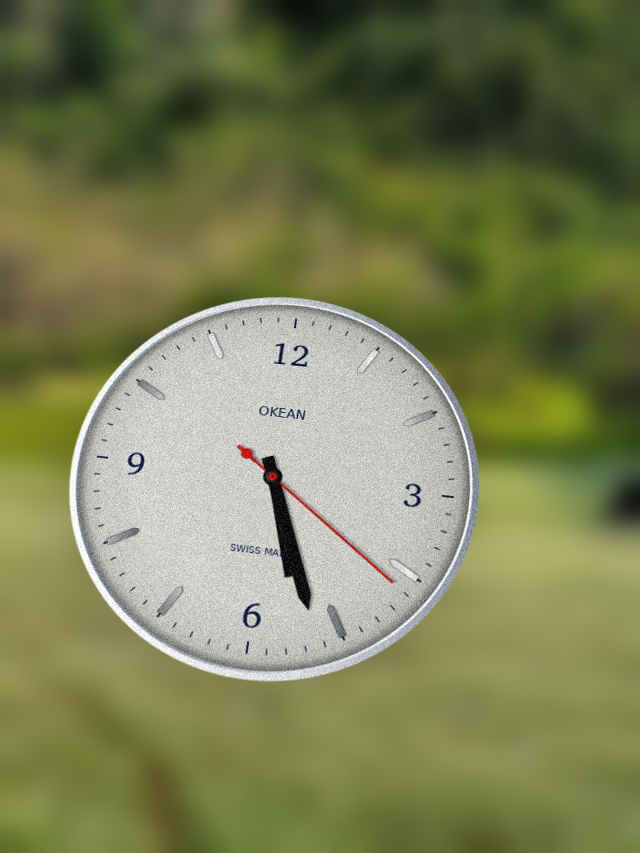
5:26:21
